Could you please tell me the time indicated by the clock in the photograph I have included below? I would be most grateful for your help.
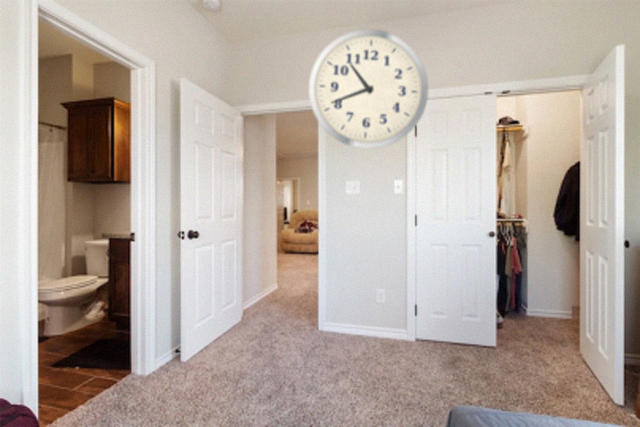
10:41
